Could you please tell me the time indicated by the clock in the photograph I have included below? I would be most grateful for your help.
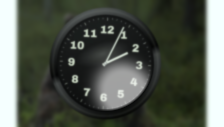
2:04
